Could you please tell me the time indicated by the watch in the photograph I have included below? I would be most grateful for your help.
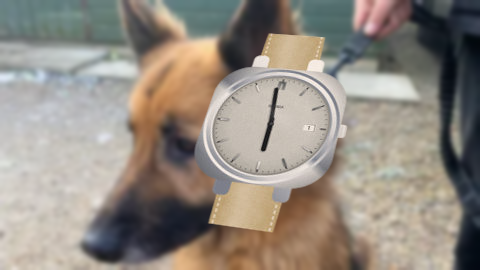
5:59
